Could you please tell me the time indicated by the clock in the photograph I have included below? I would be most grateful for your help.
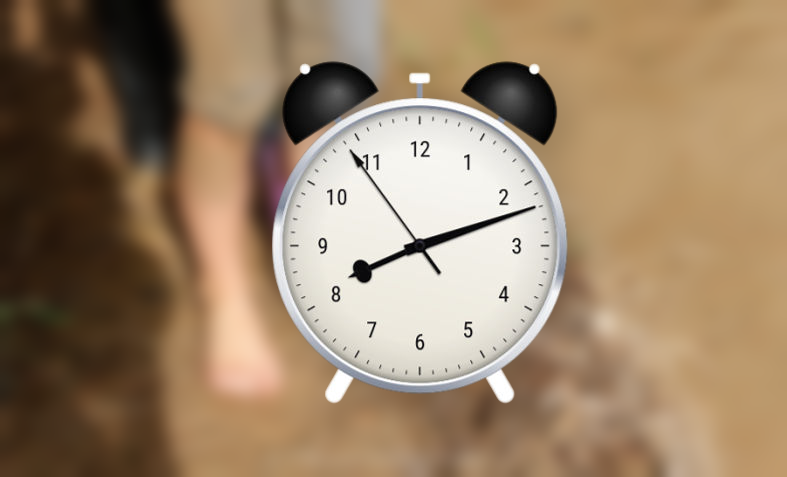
8:11:54
